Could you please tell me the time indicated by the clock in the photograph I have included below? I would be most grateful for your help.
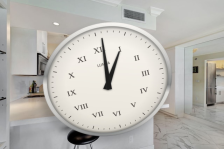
1:01
